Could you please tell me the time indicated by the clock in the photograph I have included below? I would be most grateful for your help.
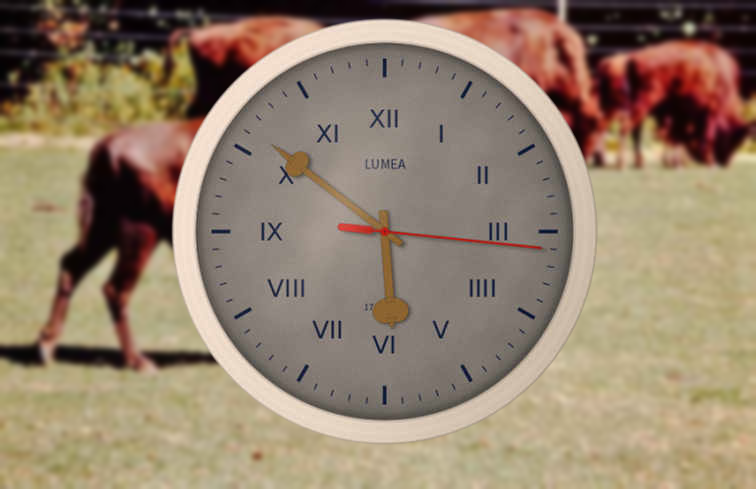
5:51:16
